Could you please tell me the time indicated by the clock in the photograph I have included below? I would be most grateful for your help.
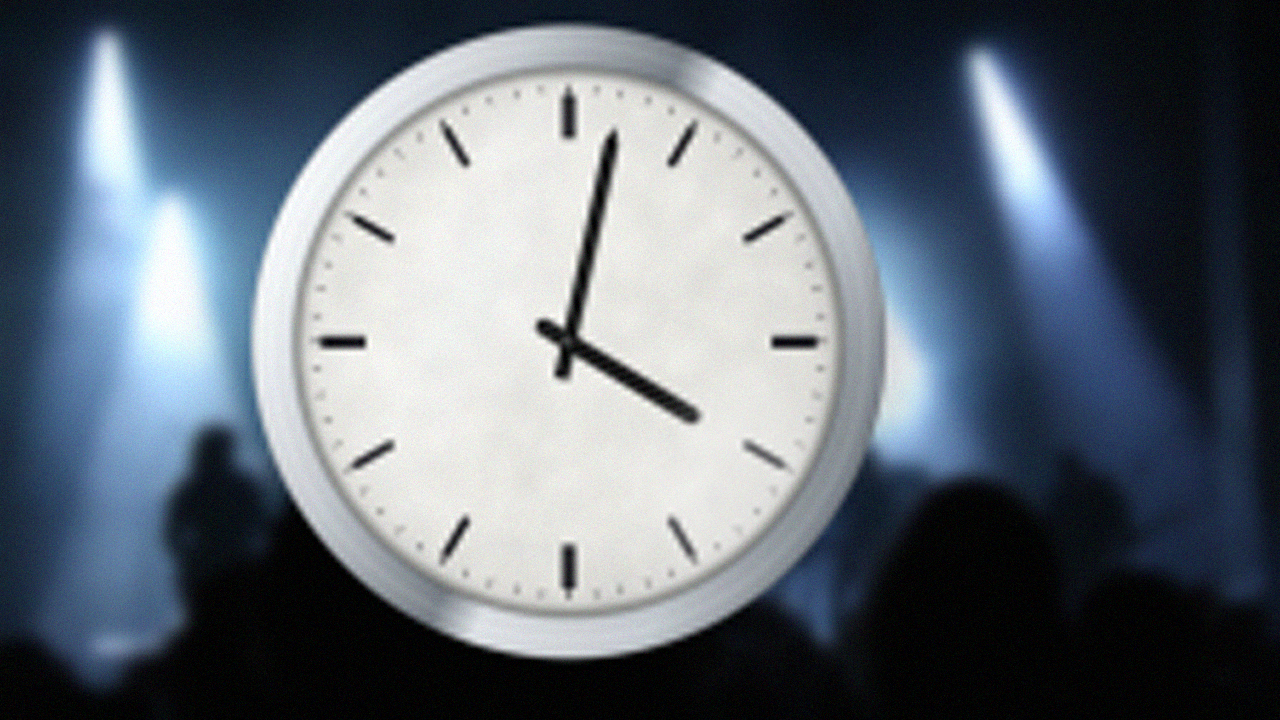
4:02
